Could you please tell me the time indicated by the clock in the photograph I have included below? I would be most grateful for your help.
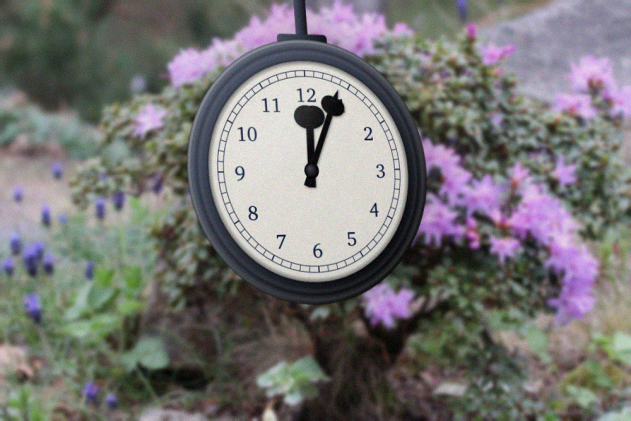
12:04
